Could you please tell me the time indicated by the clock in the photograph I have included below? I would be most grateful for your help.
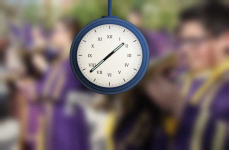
1:38
